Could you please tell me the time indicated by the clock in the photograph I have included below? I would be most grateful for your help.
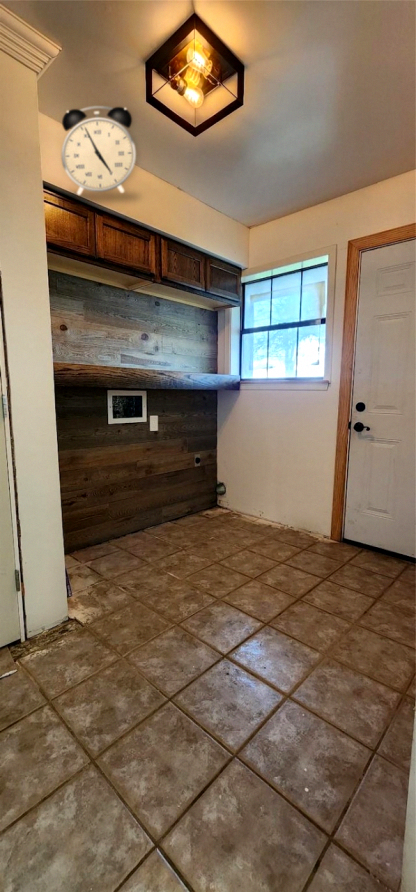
4:56
